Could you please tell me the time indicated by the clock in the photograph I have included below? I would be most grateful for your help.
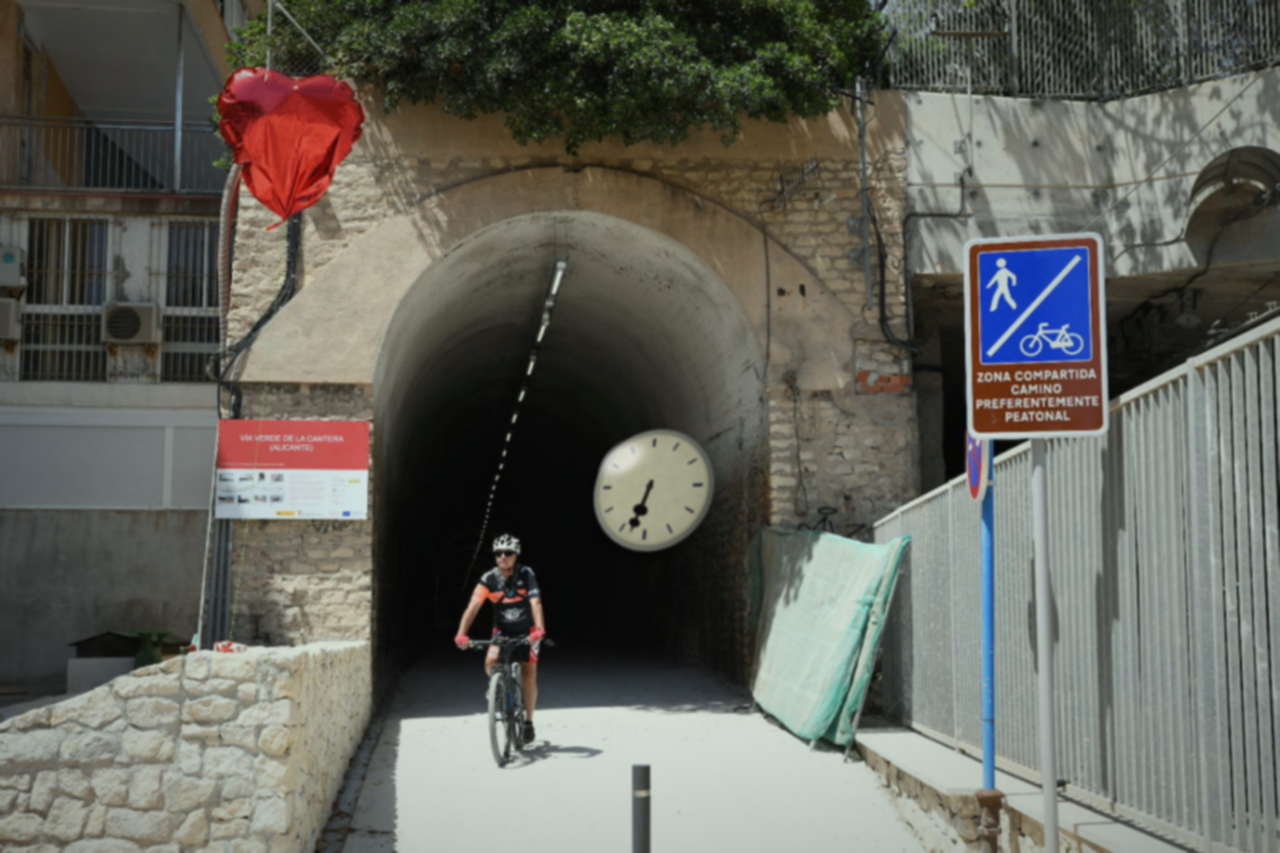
6:33
